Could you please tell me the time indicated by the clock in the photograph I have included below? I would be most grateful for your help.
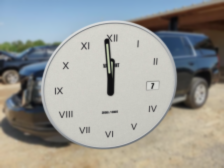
11:59
